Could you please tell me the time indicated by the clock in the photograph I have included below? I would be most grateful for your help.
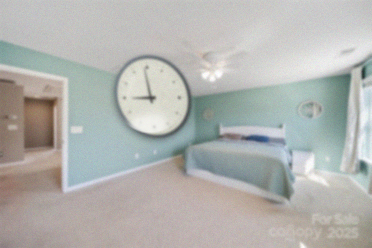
8:59
